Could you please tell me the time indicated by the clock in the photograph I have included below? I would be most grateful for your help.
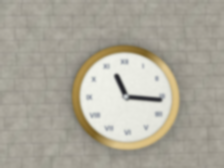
11:16
